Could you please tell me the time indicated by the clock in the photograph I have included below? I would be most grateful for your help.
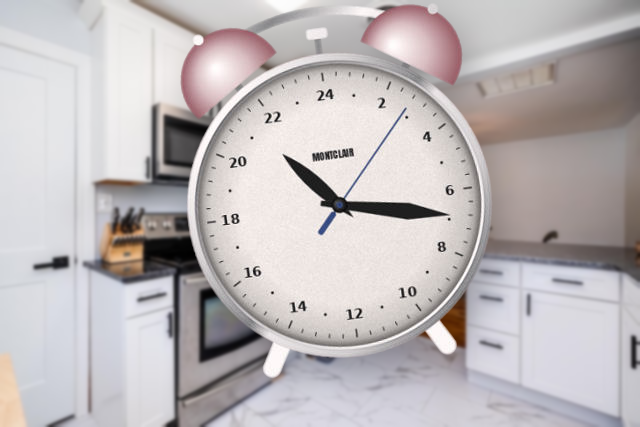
21:17:07
